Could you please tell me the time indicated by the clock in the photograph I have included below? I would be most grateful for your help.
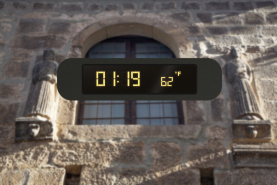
1:19
